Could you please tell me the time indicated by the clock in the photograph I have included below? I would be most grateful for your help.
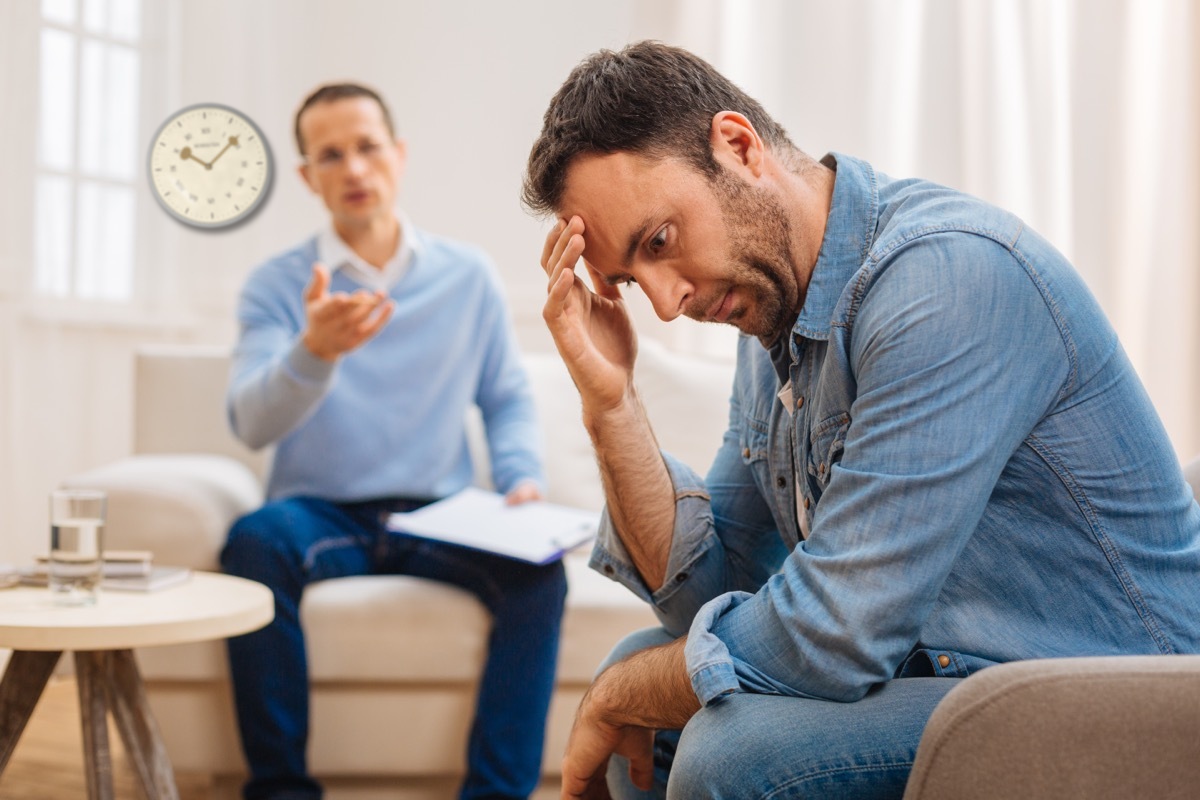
10:08
